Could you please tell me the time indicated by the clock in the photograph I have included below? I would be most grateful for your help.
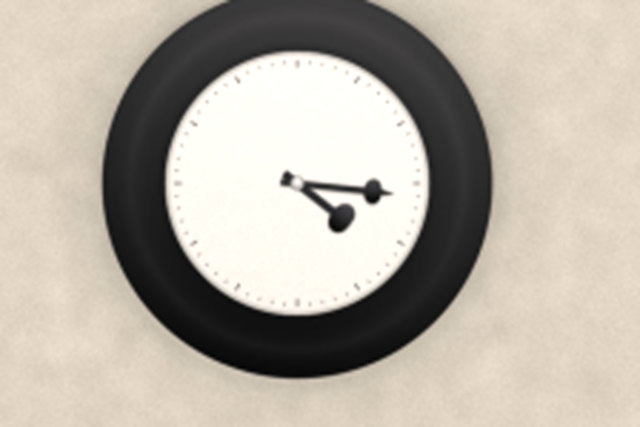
4:16
